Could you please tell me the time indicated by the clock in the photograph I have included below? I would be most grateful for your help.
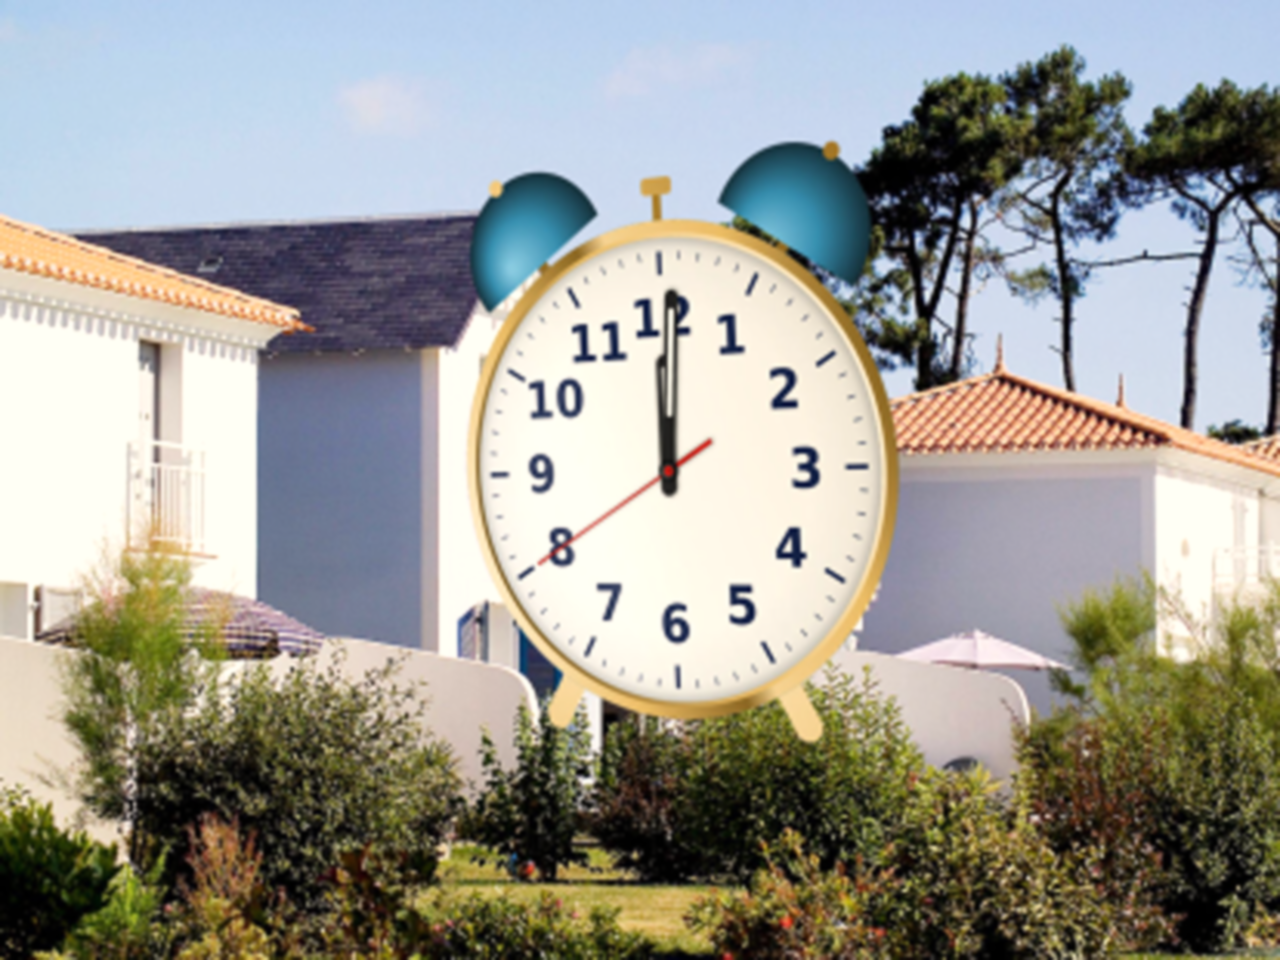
12:00:40
